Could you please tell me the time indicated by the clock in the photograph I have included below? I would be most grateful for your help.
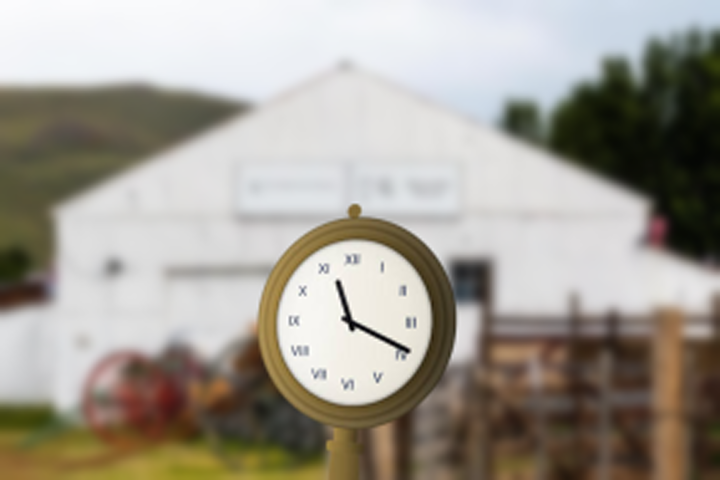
11:19
